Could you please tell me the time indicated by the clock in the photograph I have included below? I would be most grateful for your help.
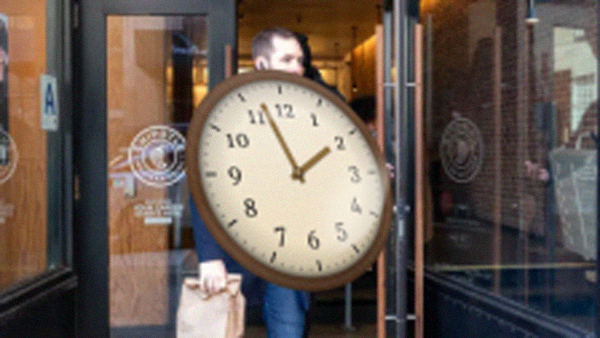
1:57
